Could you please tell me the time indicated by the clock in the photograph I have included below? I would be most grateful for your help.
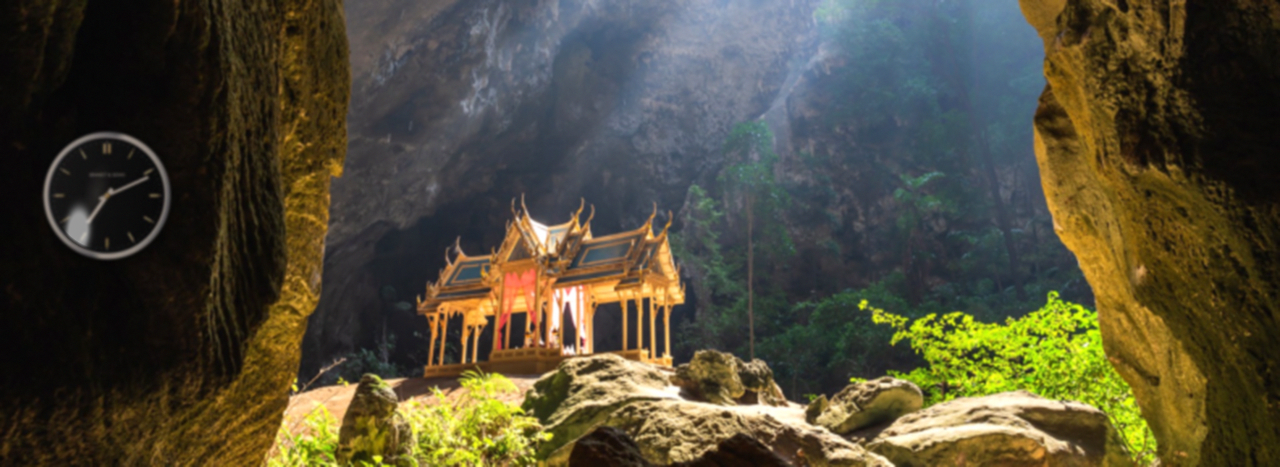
7:11
